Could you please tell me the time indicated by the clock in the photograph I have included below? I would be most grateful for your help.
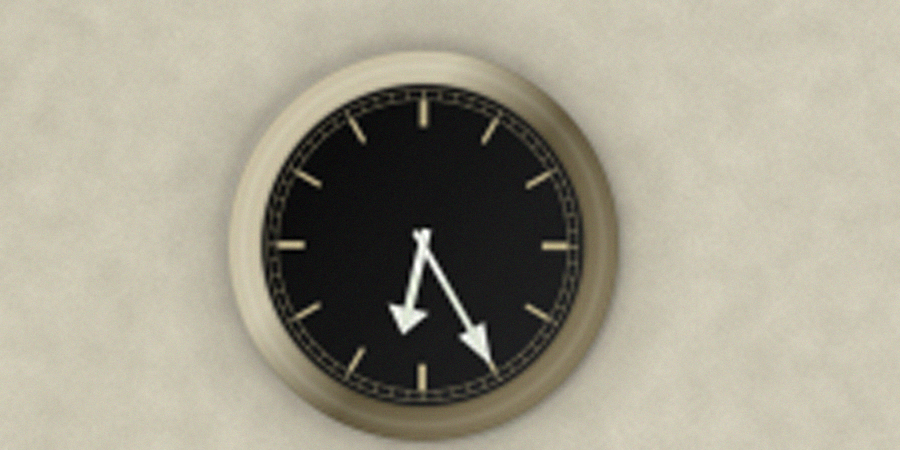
6:25
